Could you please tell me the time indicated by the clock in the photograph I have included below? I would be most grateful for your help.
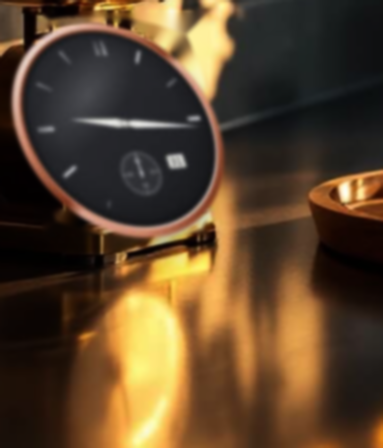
9:16
